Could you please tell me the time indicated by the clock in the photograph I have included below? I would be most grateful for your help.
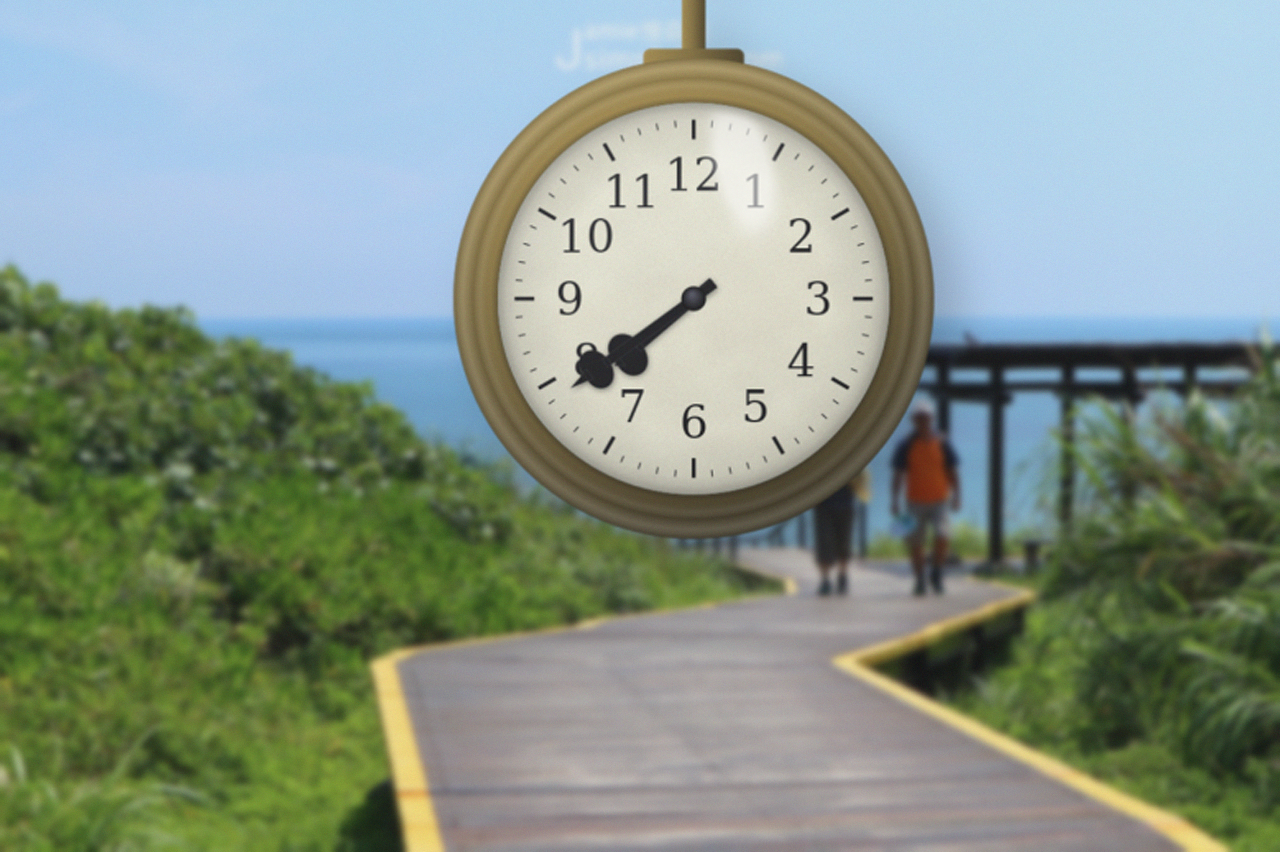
7:39
